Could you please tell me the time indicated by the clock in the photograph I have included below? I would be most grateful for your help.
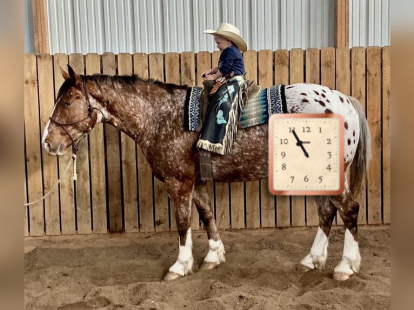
10:55
